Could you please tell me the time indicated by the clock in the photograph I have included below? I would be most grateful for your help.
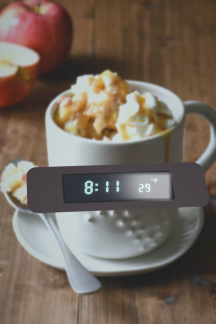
8:11
